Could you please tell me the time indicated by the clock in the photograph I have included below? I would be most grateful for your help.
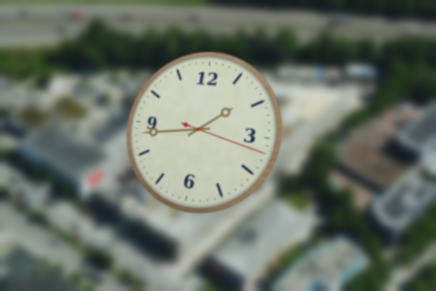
1:43:17
